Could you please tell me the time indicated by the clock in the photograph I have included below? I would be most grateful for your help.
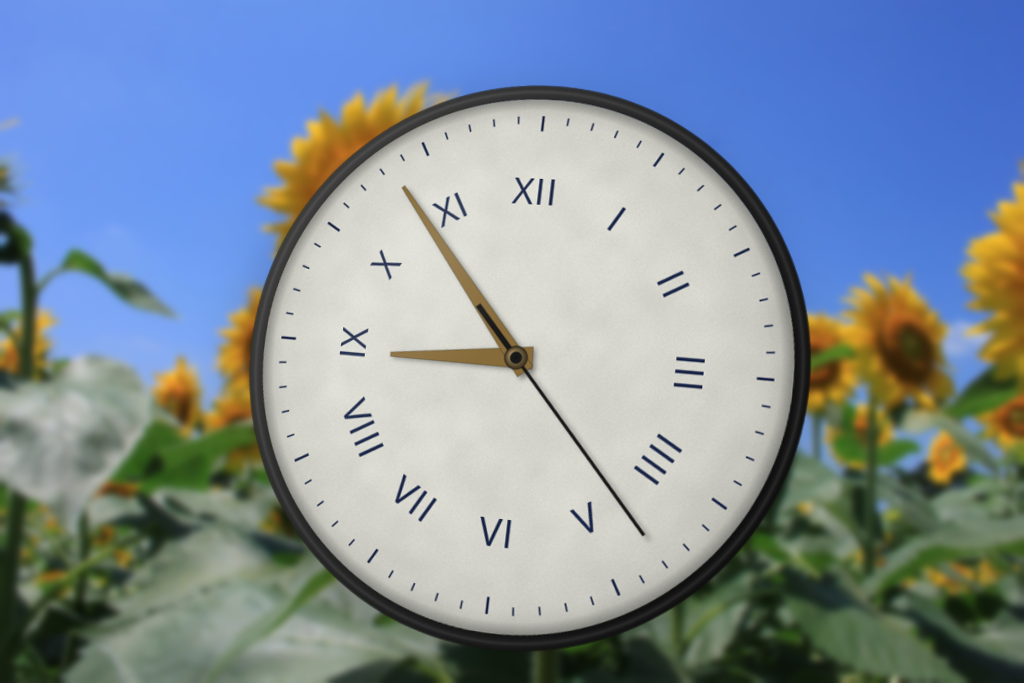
8:53:23
